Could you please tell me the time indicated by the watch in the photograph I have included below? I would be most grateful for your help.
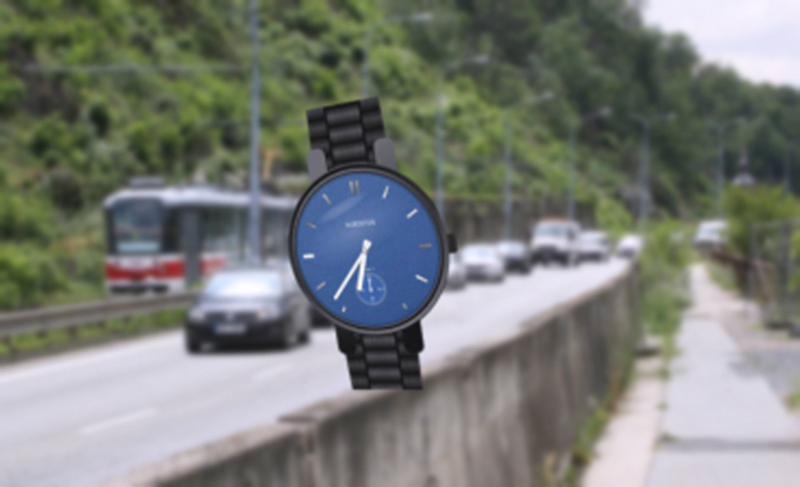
6:37
